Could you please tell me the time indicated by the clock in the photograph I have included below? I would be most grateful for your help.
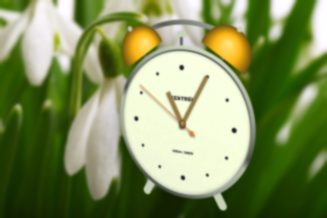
11:04:51
